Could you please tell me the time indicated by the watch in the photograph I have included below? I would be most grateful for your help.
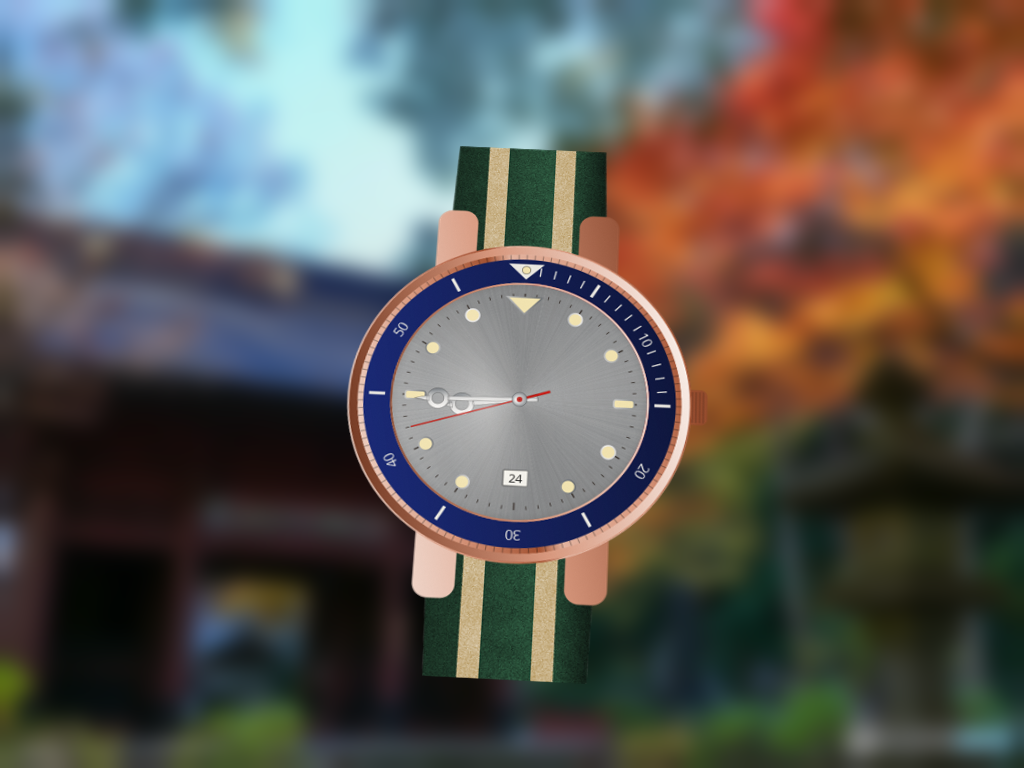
8:44:42
